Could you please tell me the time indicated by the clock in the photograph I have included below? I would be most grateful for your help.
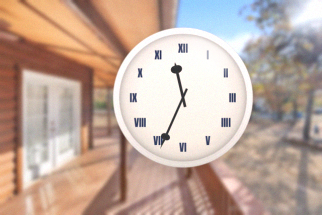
11:34
